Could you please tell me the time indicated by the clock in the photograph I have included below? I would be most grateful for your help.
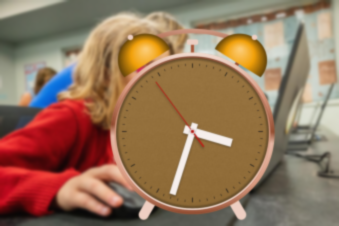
3:32:54
